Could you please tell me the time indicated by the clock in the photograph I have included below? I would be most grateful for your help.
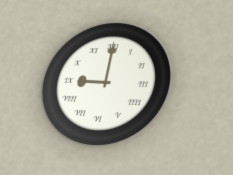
9:00
